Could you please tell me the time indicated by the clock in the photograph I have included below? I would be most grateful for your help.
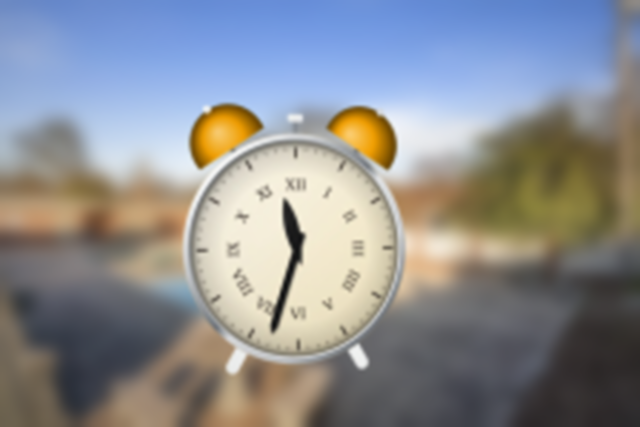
11:33
